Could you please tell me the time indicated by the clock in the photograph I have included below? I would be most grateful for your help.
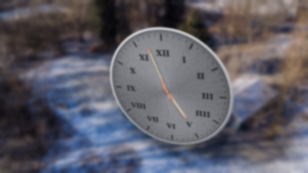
4:57
